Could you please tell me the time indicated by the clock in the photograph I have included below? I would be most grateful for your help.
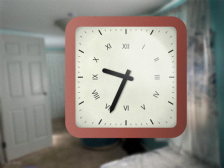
9:34
